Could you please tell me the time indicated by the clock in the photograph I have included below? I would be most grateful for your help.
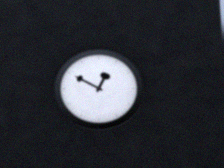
12:50
